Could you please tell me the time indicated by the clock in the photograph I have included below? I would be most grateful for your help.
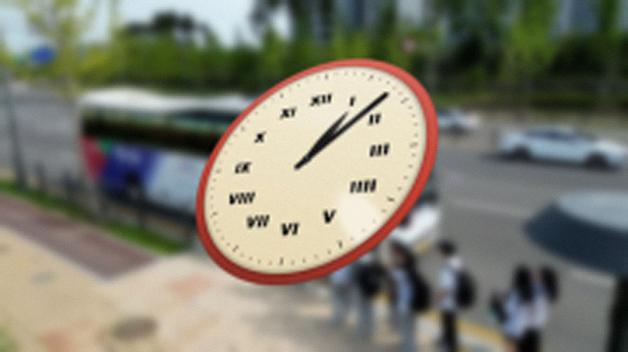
1:08
